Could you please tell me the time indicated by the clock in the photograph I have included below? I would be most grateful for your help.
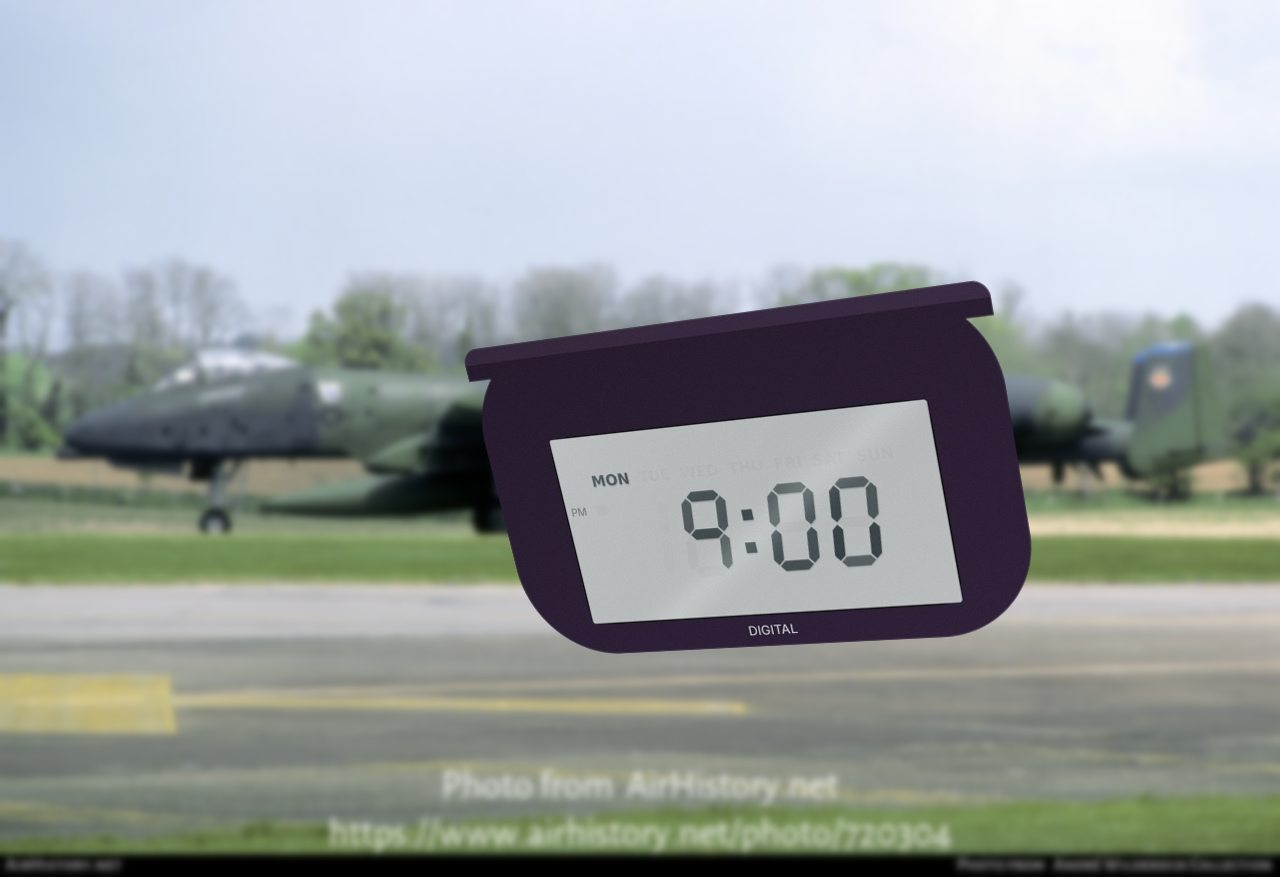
9:00
